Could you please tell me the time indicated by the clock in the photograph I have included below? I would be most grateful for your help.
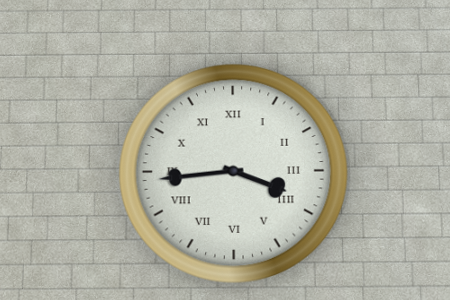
3:44
